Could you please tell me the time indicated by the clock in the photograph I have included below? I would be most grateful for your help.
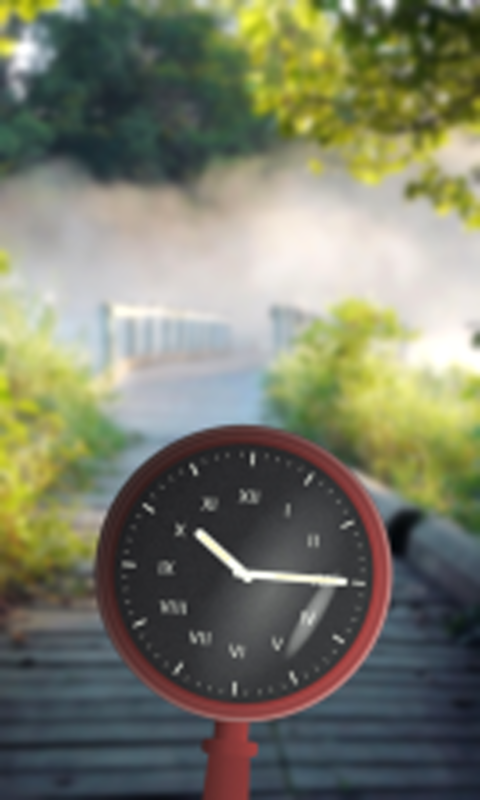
10:15
